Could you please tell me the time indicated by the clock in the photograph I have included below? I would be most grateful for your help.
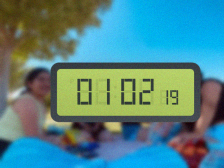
1:02:19
